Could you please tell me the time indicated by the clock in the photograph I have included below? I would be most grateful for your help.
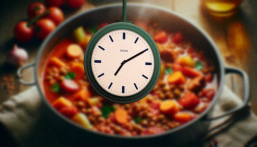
7:10
